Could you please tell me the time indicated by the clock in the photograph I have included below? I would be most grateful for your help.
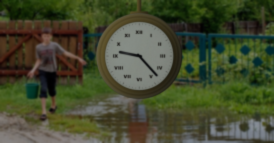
9:23
